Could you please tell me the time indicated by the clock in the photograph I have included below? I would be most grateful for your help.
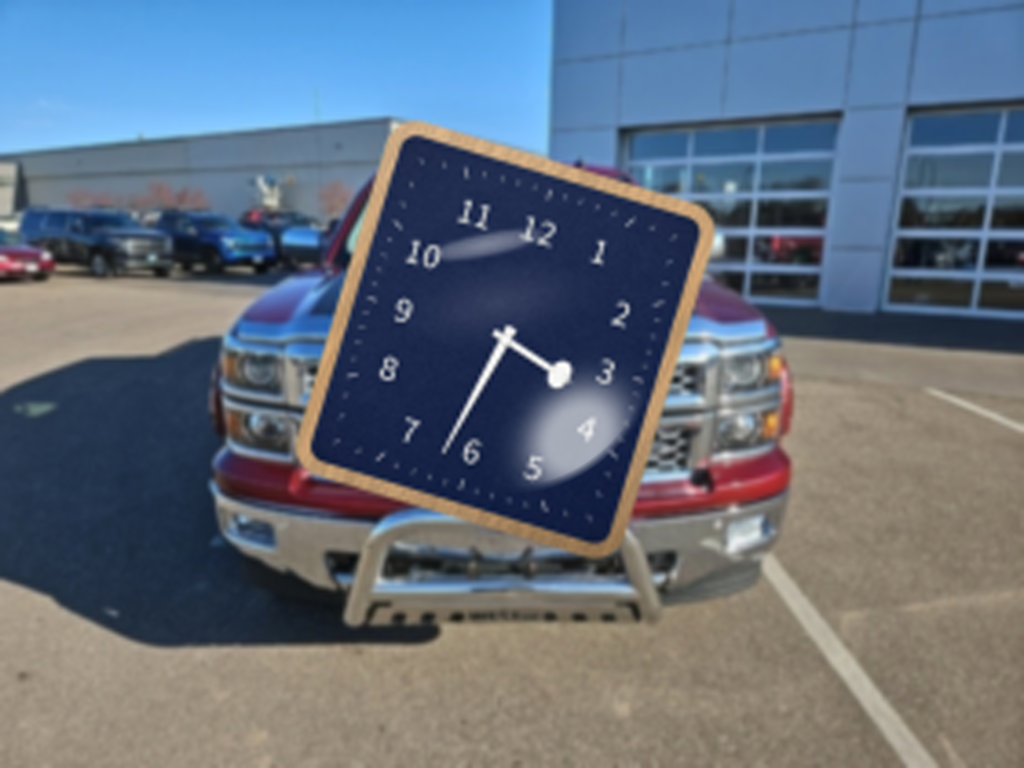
3:32
